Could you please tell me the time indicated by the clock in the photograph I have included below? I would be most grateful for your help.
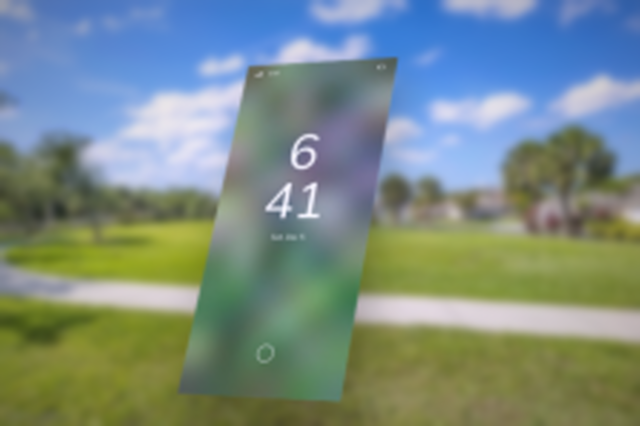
6:41
